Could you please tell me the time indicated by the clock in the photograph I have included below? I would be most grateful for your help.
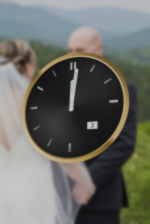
12:01
